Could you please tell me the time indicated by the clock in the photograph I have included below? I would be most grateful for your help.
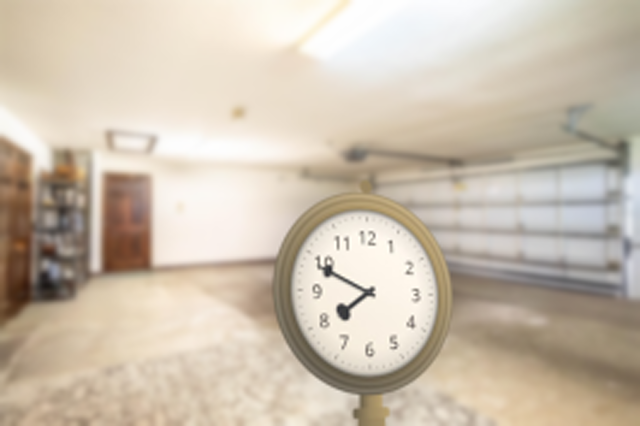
7:49
